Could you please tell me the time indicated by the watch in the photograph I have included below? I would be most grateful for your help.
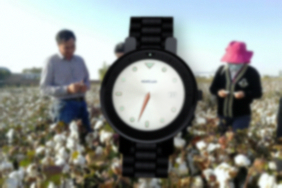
6:33
